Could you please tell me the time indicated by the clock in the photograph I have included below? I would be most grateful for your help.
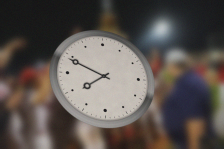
7:49
